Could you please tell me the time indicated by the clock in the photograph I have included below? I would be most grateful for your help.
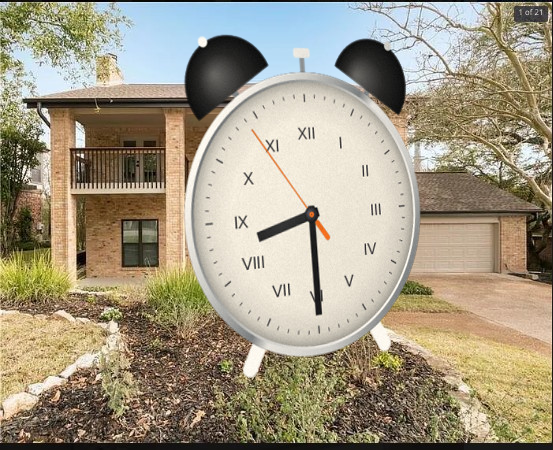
8:29:54
